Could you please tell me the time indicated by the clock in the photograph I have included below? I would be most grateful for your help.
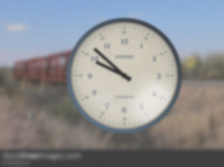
9:52
